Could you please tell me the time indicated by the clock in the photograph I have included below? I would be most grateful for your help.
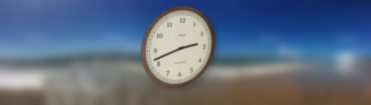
2:42
